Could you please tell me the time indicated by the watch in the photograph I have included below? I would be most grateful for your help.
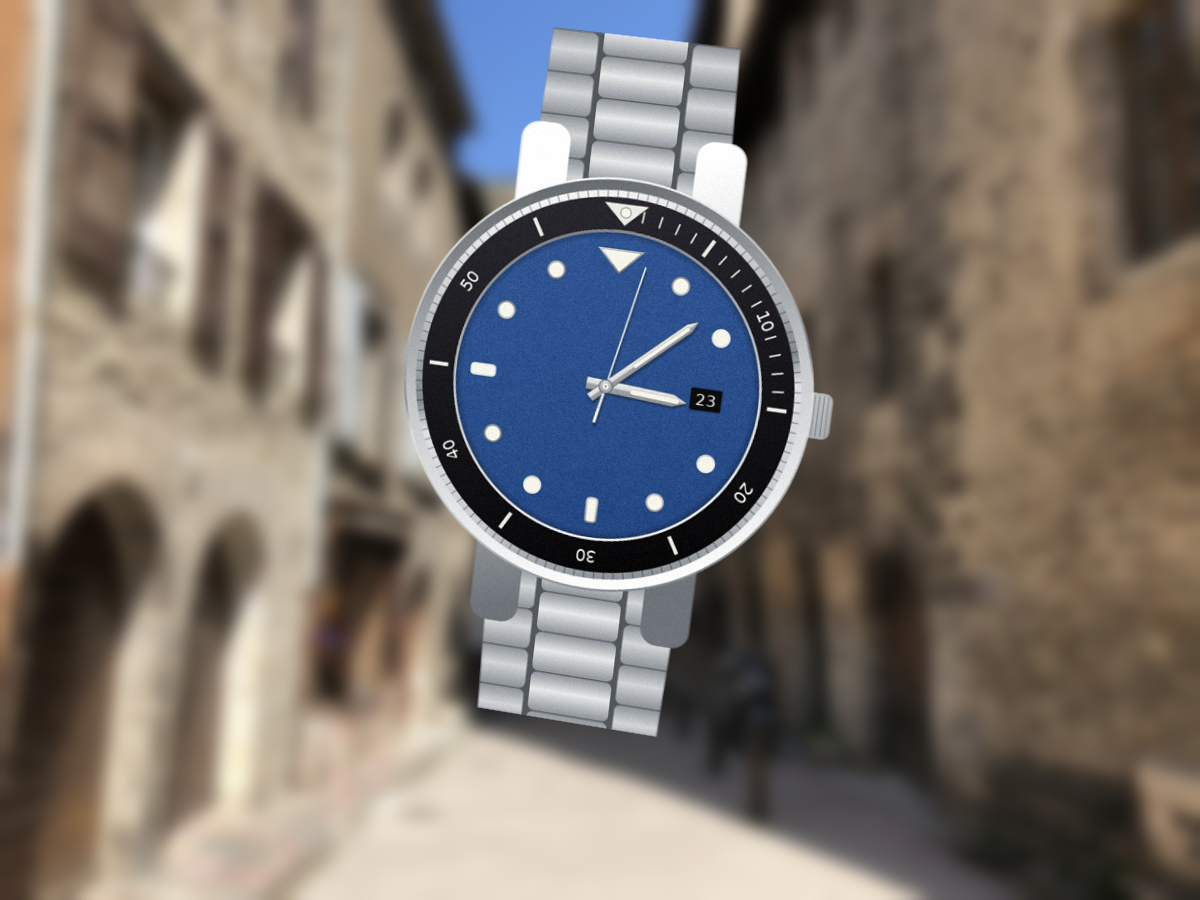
3:08:02
